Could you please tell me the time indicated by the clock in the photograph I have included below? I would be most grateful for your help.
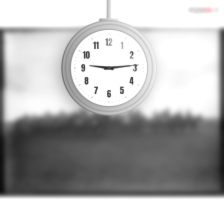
9:14
